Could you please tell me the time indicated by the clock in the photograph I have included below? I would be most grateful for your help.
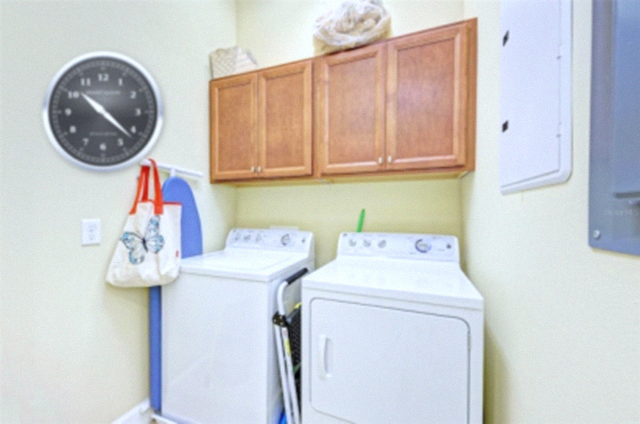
10:22
